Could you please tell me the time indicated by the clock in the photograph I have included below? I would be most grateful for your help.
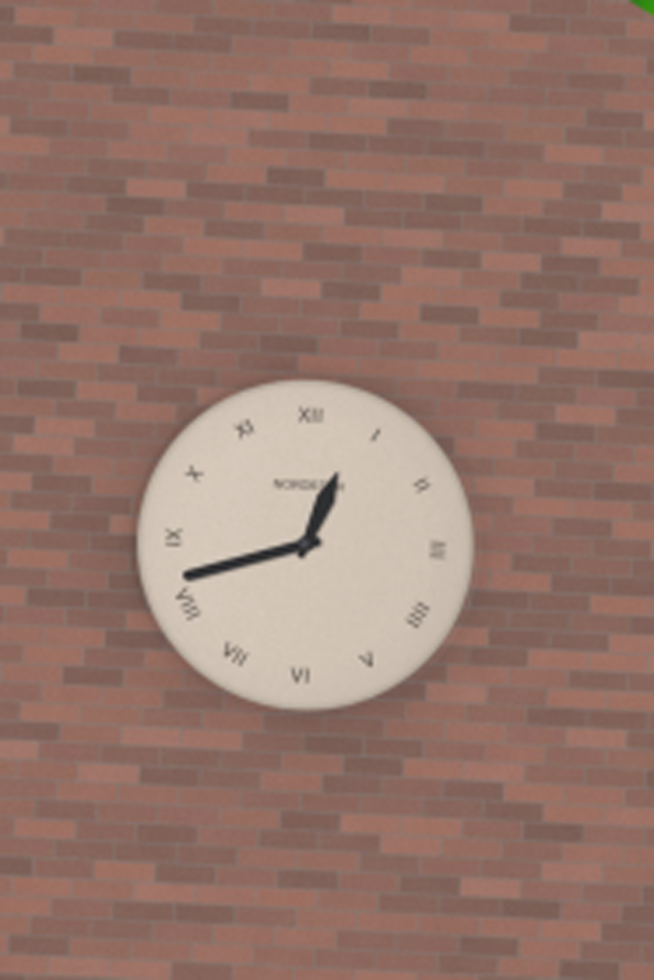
12:42
